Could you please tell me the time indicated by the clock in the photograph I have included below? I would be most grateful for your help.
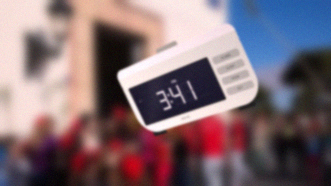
3:41
